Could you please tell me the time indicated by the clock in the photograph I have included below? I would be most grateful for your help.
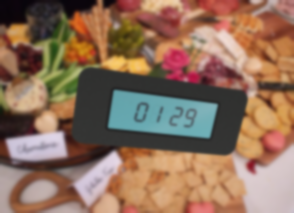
1:29
